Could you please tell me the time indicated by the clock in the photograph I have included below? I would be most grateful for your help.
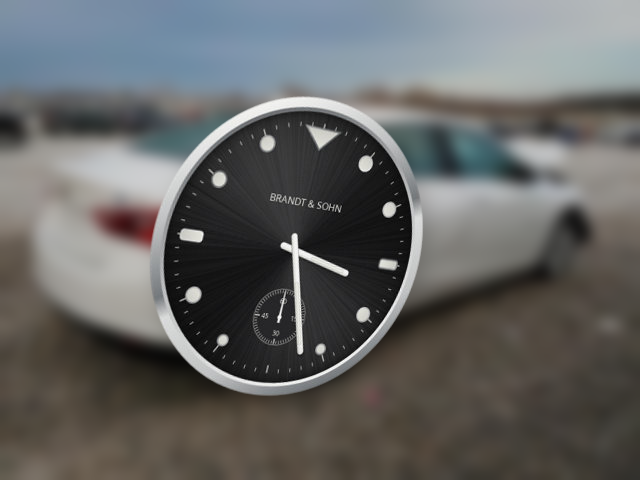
3:27
